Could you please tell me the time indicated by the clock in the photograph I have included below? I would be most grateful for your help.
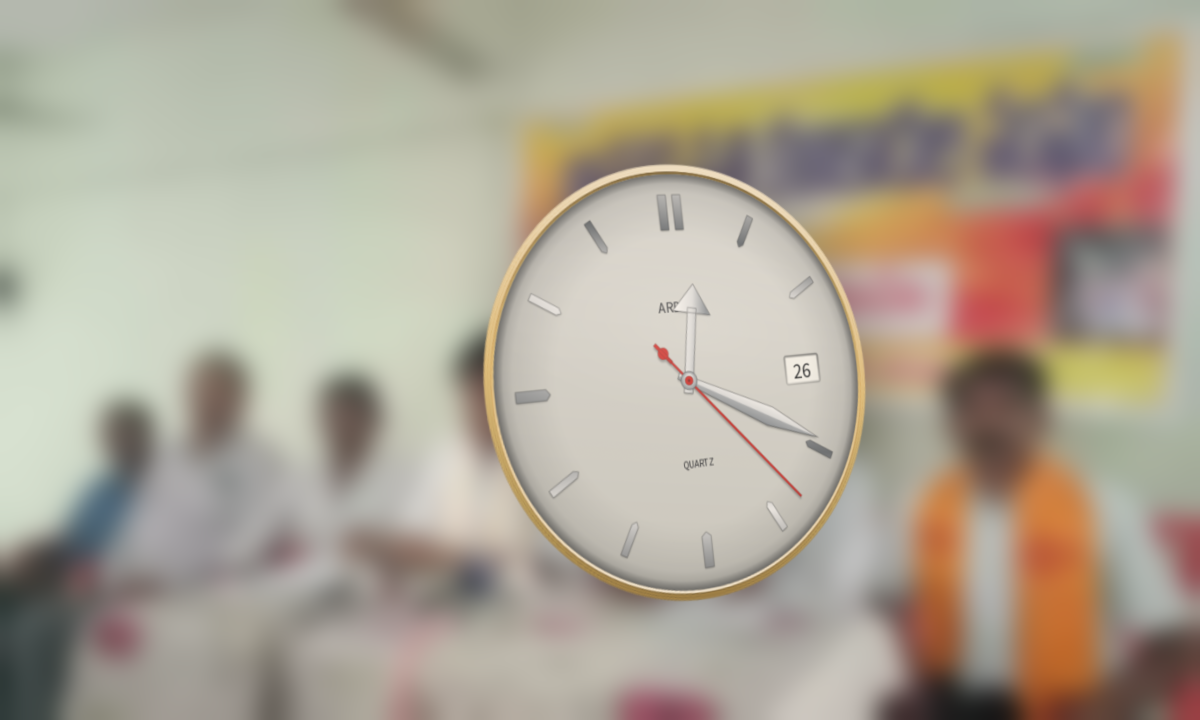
12:19:23
